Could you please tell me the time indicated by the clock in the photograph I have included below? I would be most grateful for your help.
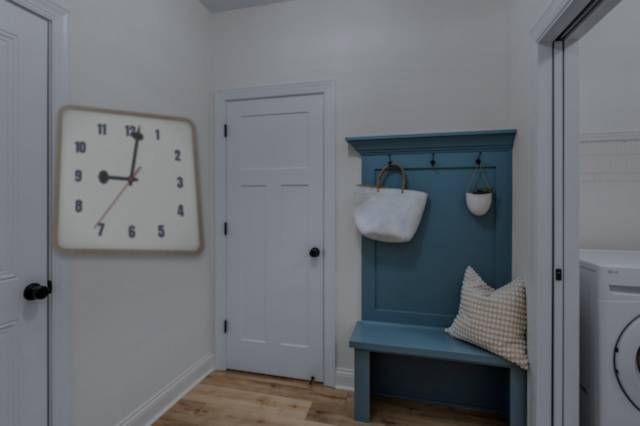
9:01:36
